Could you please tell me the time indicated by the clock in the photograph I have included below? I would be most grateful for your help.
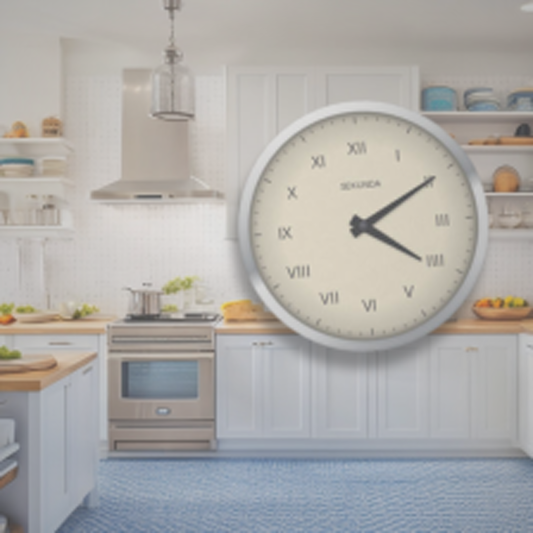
4:10
